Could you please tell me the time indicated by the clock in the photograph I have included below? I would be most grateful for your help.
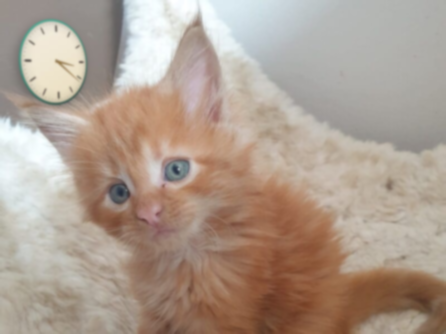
3:21
